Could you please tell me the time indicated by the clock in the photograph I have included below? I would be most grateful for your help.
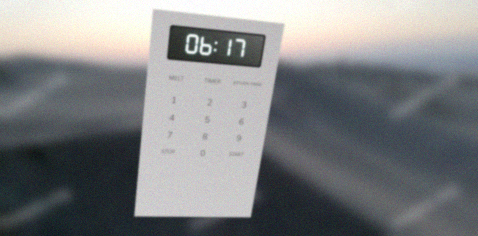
6:17
